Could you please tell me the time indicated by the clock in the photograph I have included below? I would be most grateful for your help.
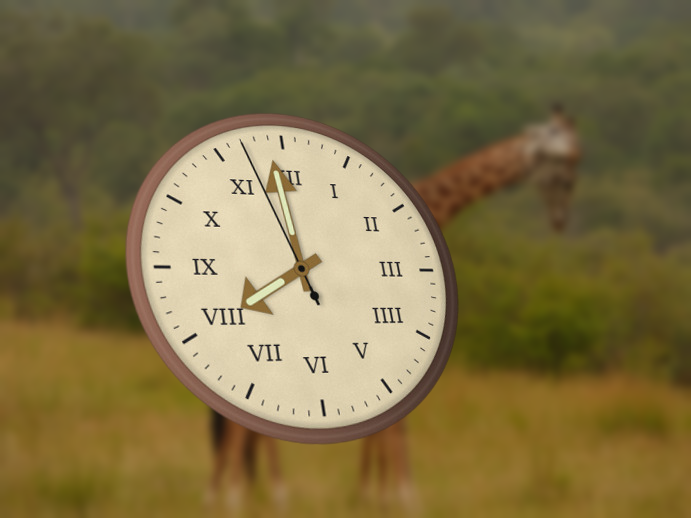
7:58:57
